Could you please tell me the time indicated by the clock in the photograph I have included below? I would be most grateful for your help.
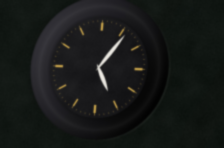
5:06
